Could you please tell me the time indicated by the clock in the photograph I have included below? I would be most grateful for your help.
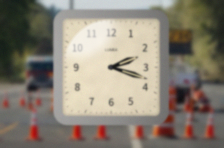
2:18
